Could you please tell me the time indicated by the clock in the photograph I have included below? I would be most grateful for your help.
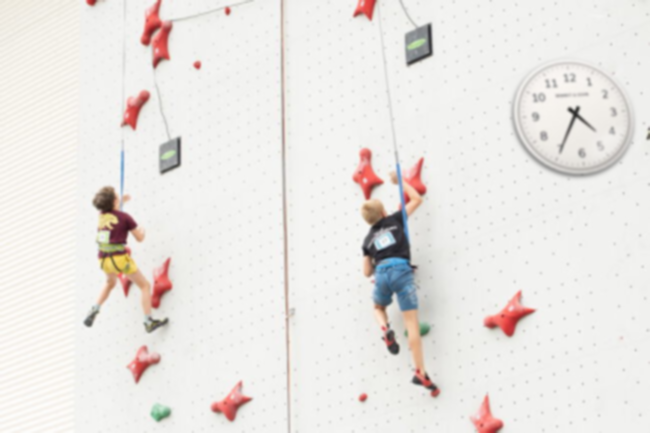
4:35
